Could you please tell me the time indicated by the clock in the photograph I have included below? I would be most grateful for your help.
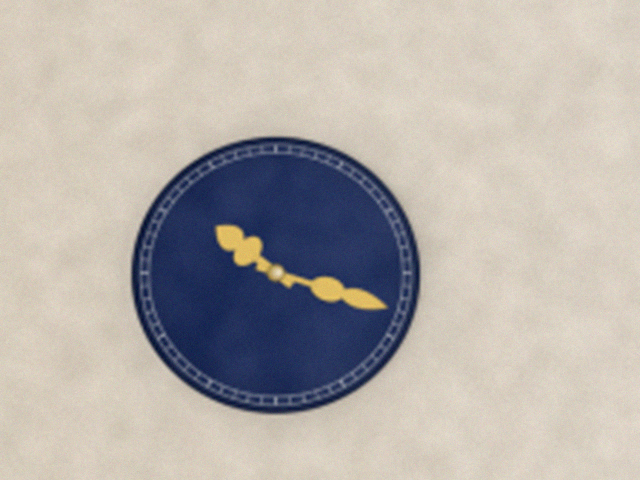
10:18
